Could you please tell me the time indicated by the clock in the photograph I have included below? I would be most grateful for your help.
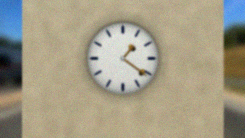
1:21
